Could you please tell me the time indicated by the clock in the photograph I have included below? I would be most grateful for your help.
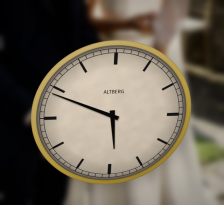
5:49
